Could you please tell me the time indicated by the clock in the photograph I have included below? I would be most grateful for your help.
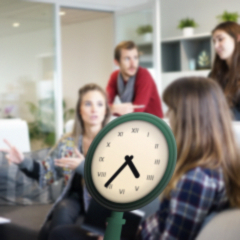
4:36
